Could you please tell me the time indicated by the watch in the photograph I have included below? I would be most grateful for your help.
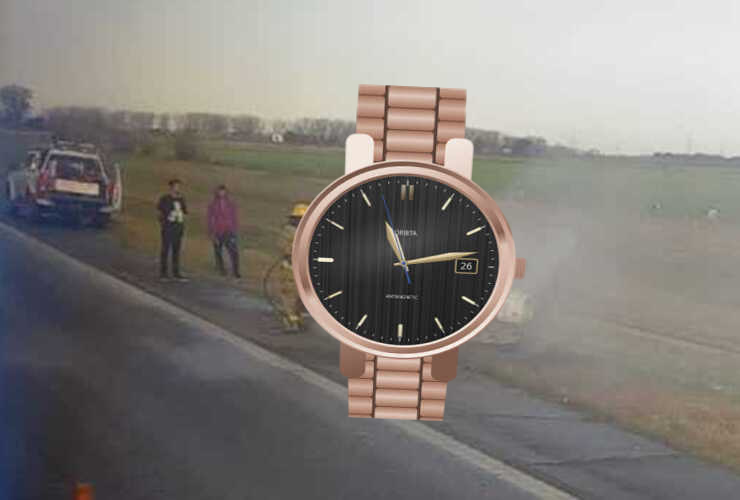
11:12:57
